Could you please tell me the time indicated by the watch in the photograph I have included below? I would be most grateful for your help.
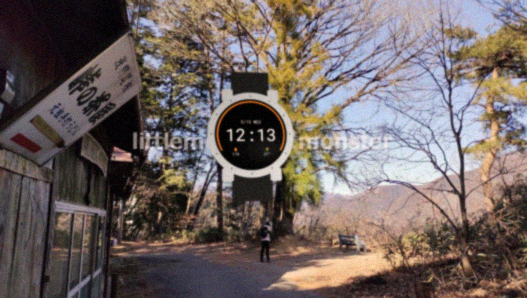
12:13
